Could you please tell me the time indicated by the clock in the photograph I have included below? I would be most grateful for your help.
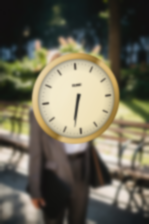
6:32
